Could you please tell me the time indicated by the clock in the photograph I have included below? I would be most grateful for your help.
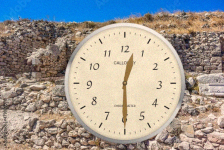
12:30
